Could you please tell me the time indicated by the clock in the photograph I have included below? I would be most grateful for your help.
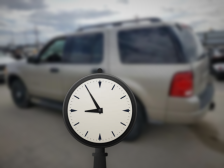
8:55
